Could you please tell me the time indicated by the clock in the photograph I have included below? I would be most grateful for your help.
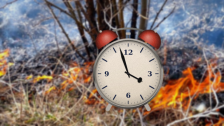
3:57
